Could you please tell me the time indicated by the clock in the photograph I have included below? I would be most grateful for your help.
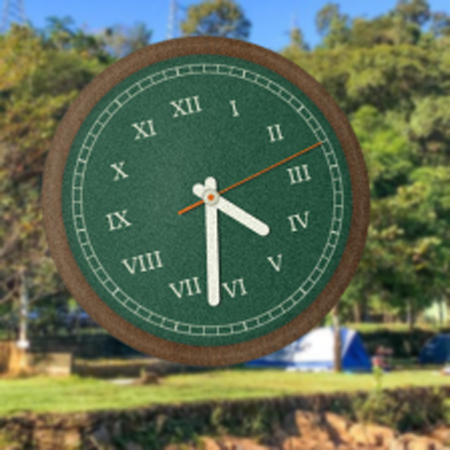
4:32:13
